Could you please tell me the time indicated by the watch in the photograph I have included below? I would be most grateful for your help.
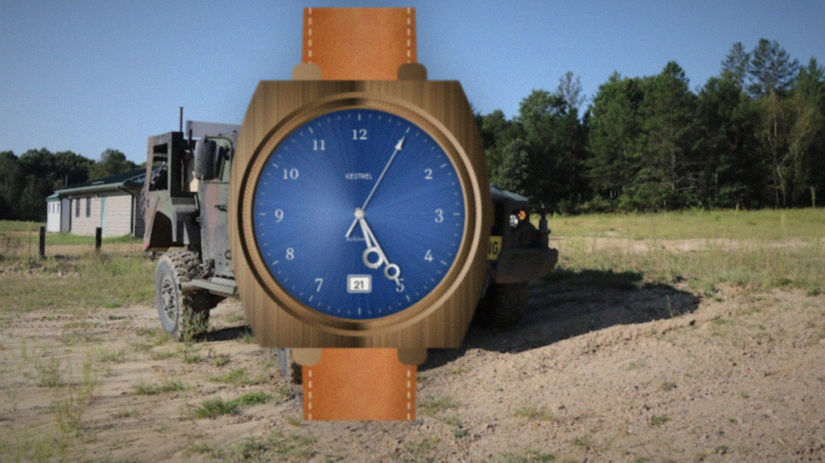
5:25:05
